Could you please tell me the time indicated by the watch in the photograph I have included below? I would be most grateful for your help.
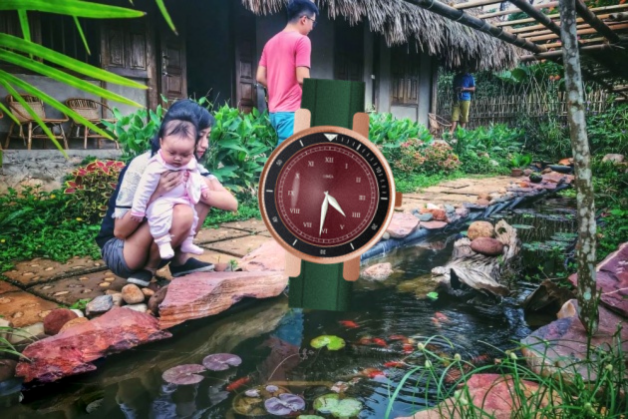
4:31
